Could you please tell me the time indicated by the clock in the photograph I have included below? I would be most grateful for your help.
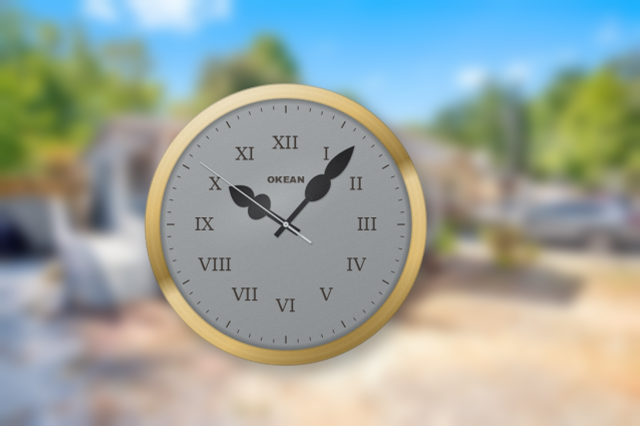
10:06:51
